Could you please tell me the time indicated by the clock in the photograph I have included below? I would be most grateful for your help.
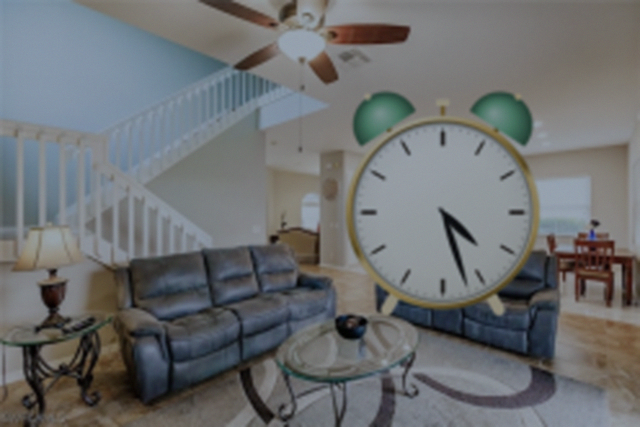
4:27
